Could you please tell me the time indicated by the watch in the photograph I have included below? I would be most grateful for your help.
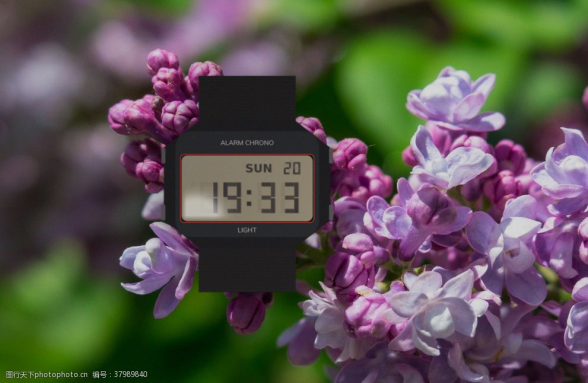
19:33
